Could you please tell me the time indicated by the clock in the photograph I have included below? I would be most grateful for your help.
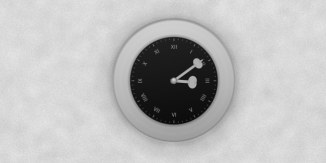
3:09
